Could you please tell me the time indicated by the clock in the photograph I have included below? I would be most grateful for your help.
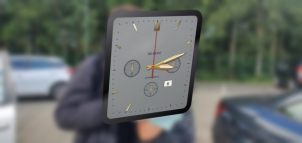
3:12
